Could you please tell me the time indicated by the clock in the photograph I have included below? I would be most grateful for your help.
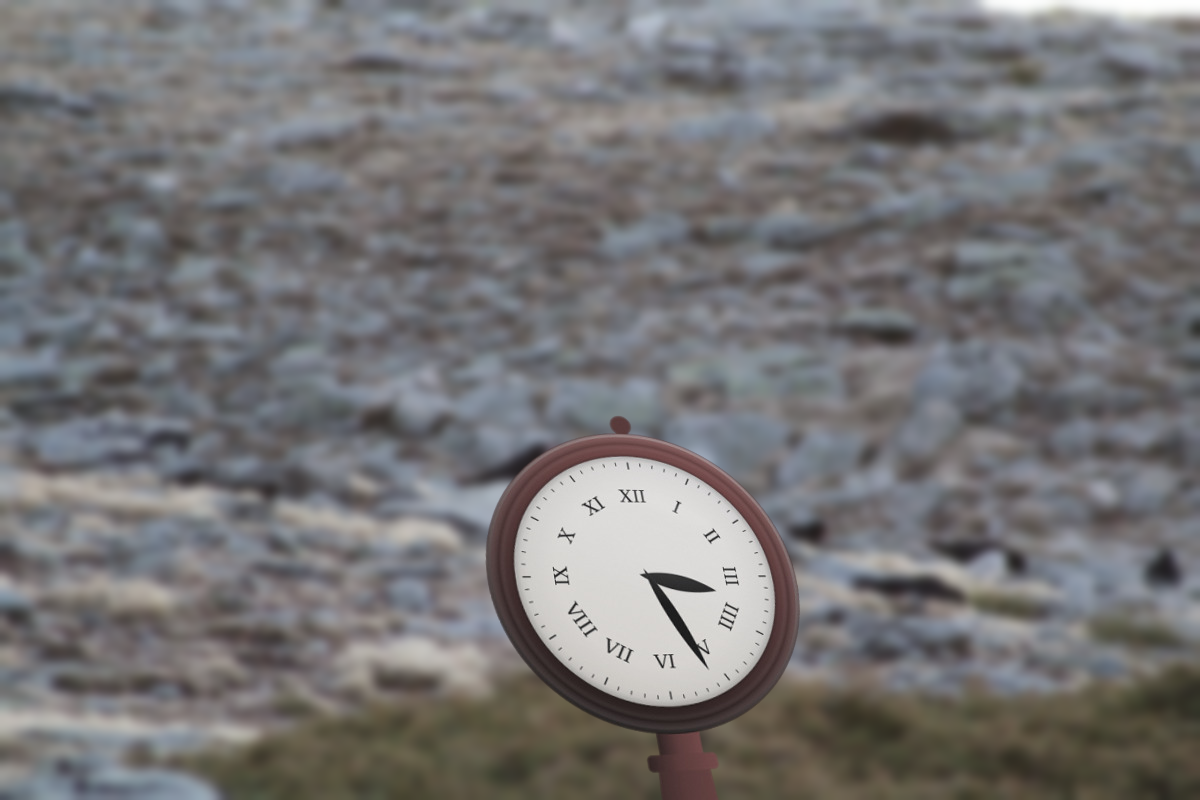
3:26
